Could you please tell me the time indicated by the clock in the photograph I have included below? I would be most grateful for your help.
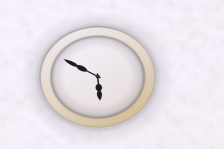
5:50
